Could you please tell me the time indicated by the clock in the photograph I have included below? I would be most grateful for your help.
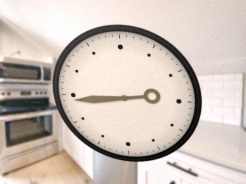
2:44
